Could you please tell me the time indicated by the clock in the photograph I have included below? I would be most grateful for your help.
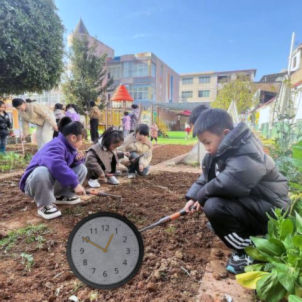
12:50
